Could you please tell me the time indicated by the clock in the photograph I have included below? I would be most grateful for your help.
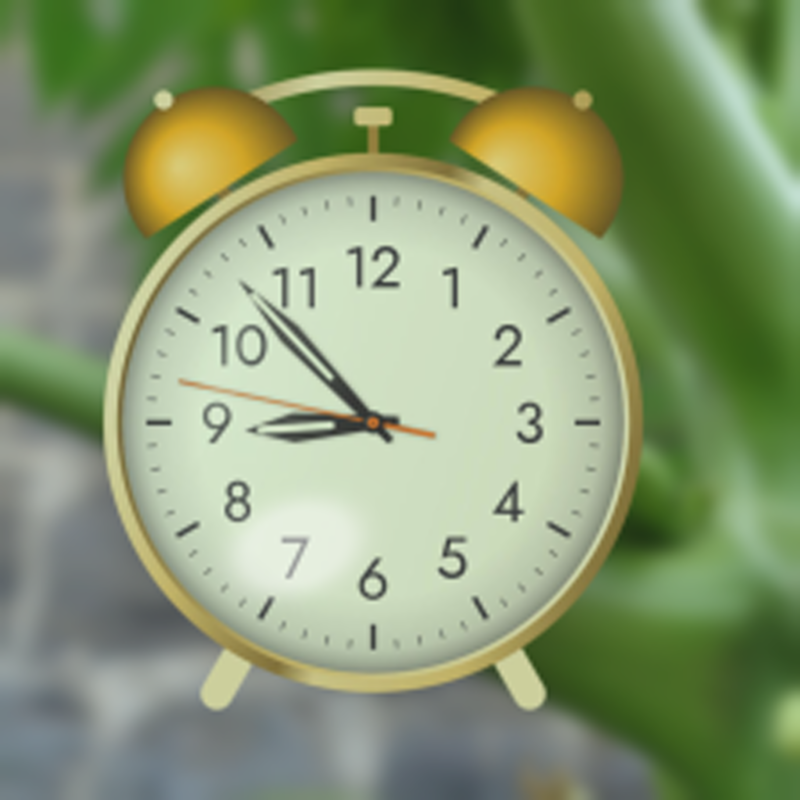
8:52:47
